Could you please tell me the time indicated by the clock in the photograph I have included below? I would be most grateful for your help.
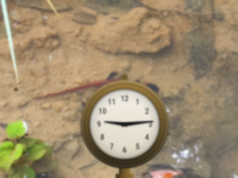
9:14
